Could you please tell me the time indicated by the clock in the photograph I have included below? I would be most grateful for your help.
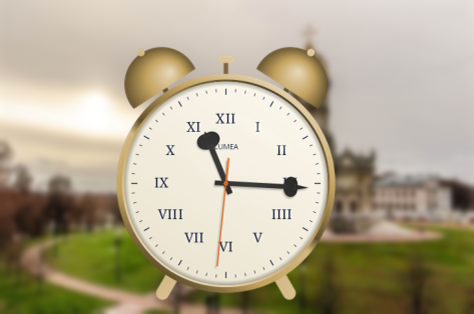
11:15:31
